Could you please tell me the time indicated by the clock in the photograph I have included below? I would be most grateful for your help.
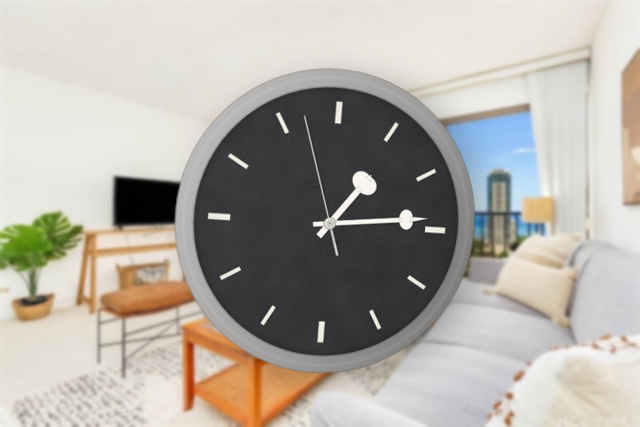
1:13:57
